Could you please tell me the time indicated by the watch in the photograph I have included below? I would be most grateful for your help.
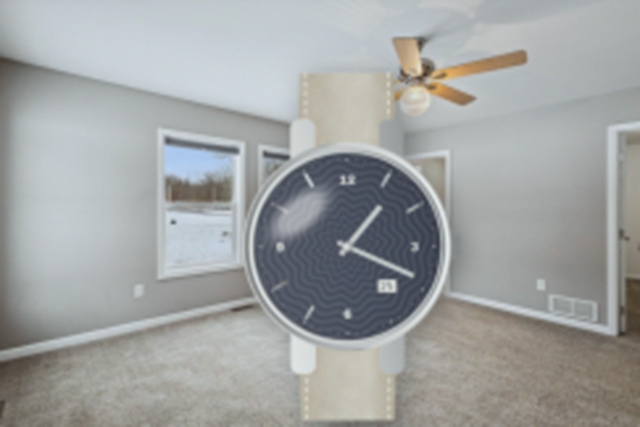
1:19
